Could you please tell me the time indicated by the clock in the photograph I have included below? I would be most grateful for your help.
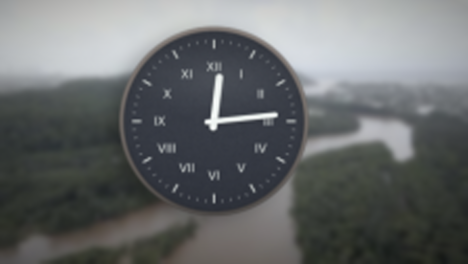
12:14
